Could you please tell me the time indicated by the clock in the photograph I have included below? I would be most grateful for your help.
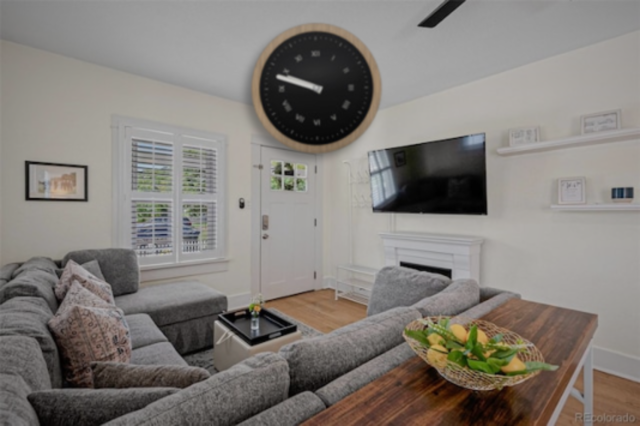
9:48
